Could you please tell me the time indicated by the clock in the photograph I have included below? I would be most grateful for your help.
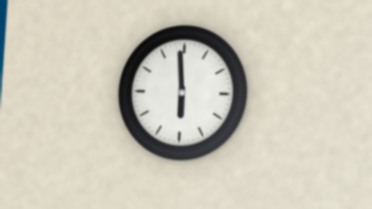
5:59
